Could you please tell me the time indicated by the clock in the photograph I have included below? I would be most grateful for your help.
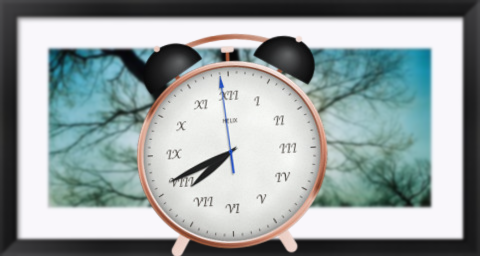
7:40:59
